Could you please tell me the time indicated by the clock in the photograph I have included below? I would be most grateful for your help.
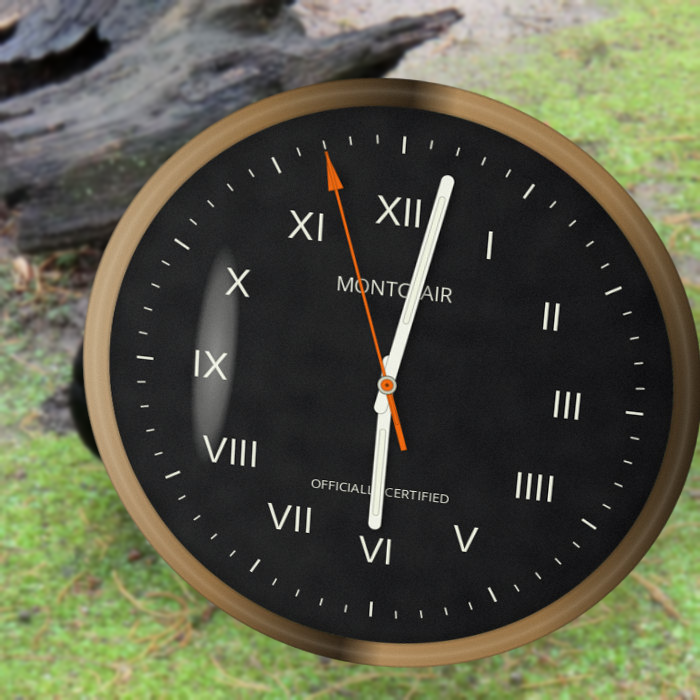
6:01:57
